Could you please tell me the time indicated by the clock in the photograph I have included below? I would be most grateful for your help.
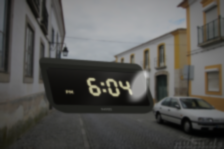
6:04
